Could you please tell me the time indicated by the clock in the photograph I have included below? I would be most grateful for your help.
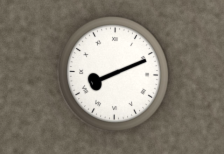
8:11
